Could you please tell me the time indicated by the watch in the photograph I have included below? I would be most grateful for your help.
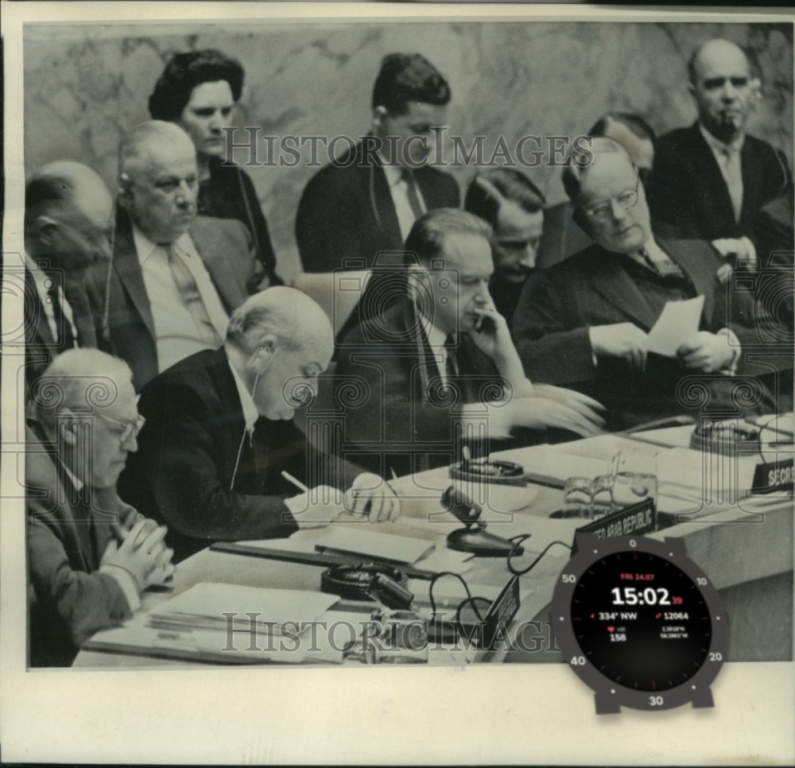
15:02
